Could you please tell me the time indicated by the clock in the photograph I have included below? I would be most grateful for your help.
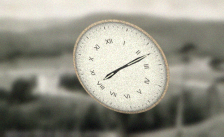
8:12
